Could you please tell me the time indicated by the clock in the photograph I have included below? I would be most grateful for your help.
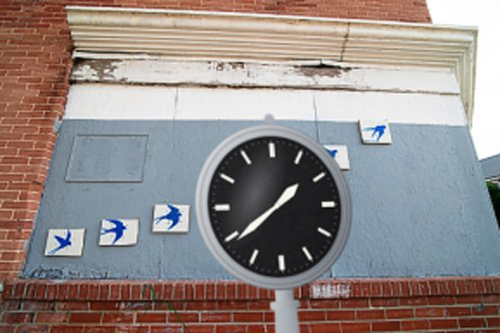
1:39
